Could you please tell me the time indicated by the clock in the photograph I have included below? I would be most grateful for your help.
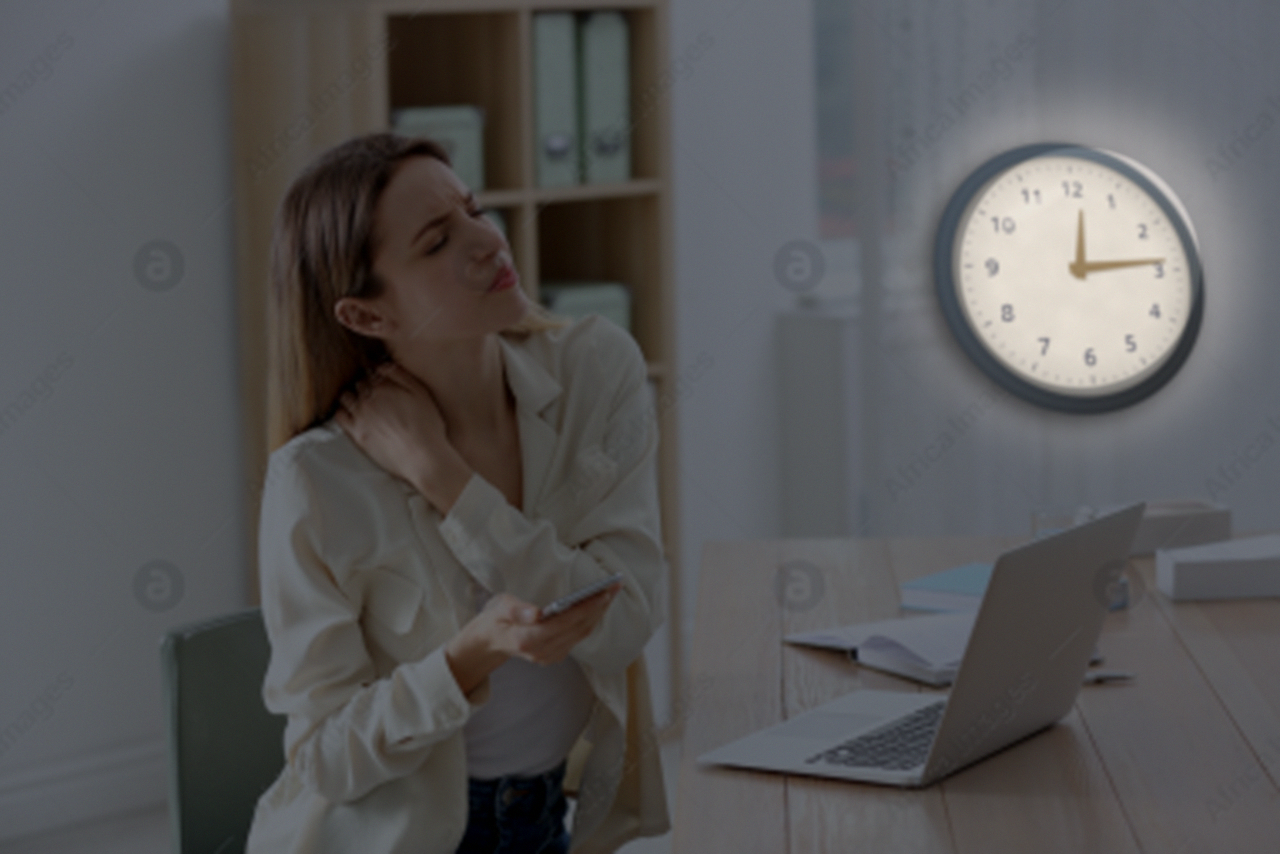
12:14
